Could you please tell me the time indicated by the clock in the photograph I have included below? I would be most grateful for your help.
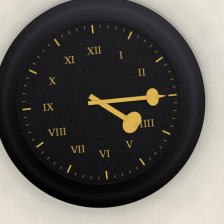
4:15
